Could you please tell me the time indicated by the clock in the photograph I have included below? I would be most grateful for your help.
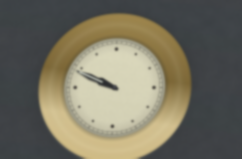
9:49
